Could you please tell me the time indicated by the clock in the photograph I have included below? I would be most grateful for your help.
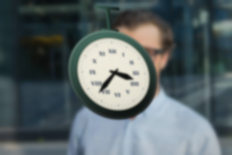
3:37
